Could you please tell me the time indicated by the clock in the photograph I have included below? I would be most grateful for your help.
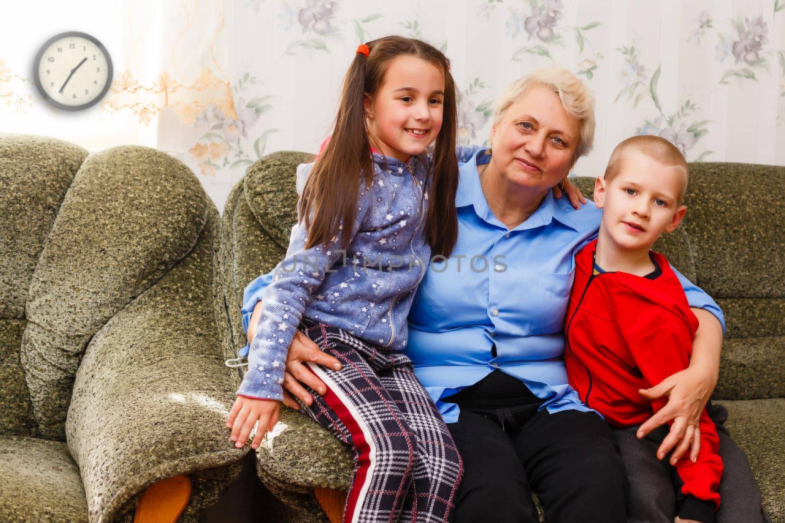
1:36
